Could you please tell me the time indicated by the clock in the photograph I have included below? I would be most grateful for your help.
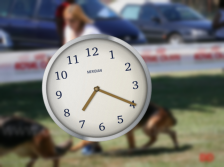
7:20
